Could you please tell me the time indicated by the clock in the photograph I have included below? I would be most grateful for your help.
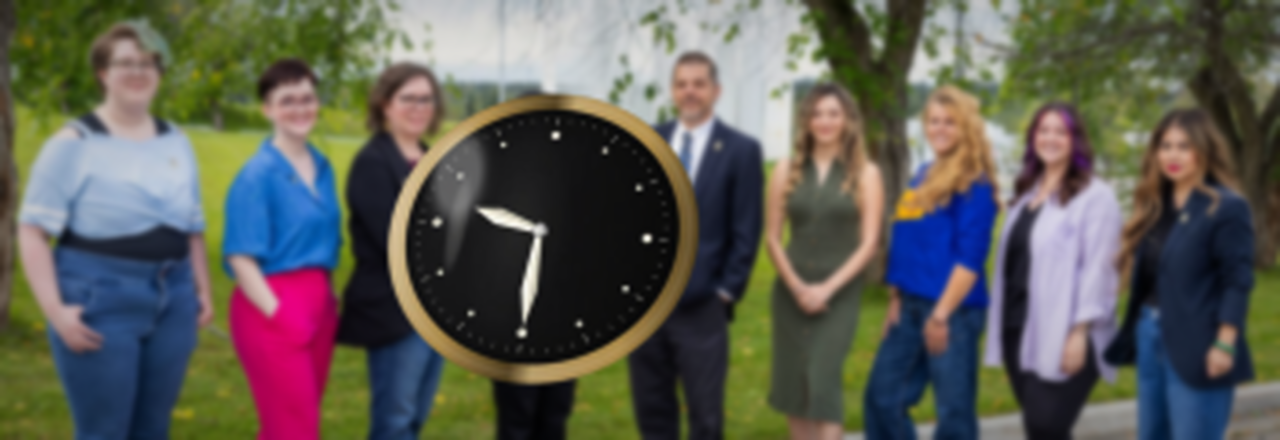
9:30
